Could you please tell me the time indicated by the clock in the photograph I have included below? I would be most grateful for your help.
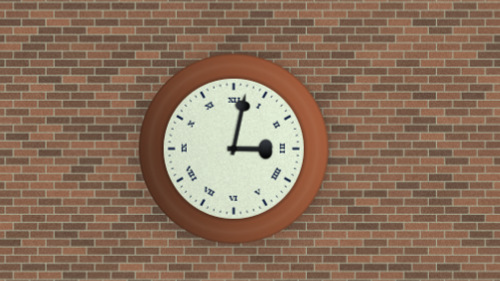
3:02
